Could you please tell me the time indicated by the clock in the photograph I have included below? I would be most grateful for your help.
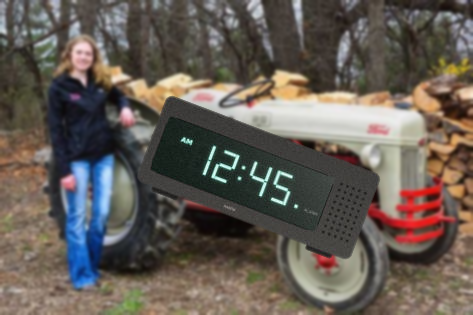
12:45
